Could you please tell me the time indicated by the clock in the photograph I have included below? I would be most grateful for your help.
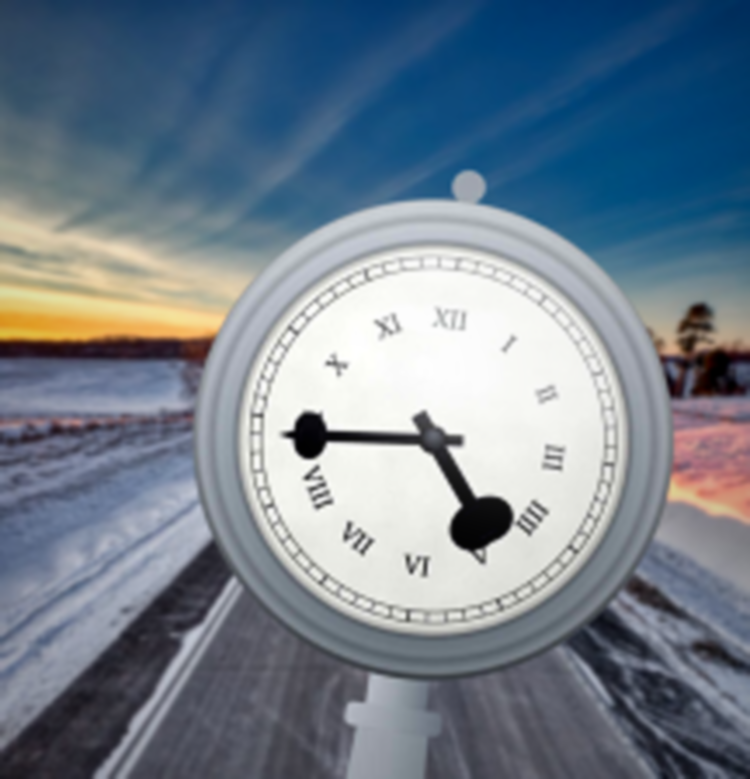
4:44
